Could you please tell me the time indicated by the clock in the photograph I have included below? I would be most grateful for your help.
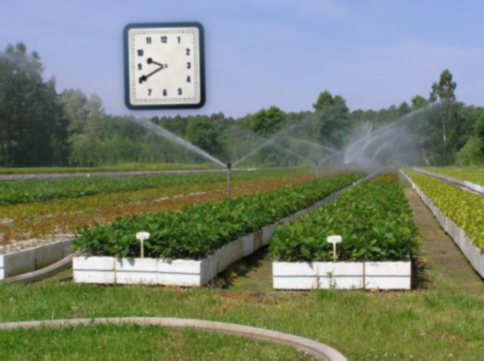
9:40
